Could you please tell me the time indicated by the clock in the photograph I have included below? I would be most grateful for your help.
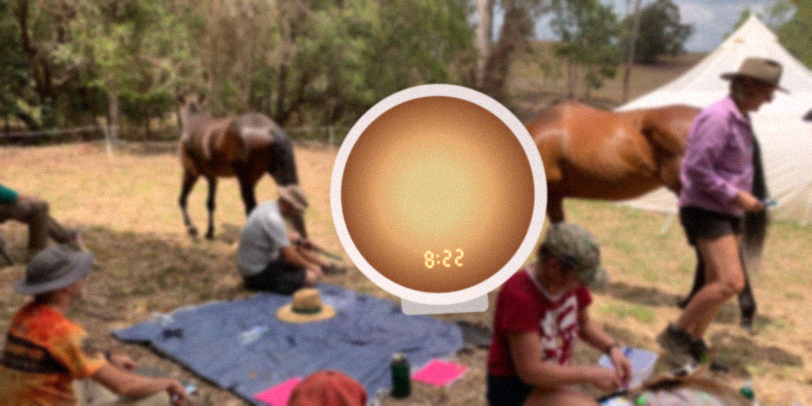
8:22
